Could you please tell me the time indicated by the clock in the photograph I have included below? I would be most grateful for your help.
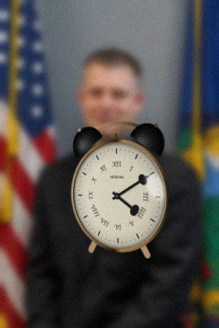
4:10
